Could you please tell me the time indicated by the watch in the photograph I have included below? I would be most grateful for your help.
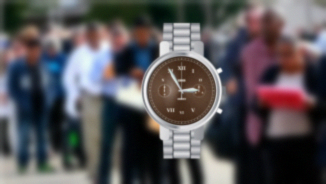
2:55
